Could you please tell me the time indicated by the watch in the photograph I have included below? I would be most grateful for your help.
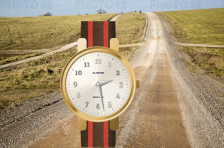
2:28
